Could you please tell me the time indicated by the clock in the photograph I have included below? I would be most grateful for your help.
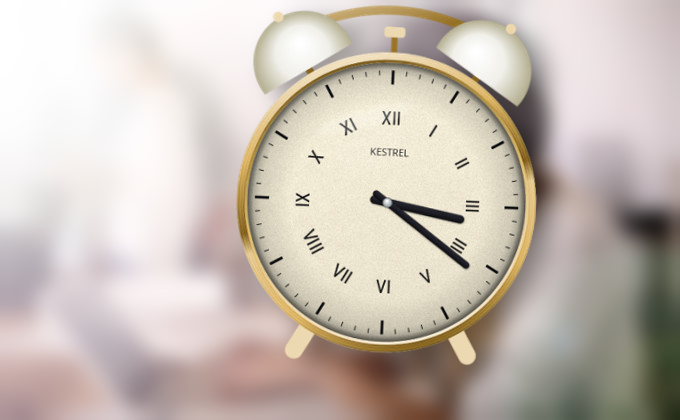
3:21
